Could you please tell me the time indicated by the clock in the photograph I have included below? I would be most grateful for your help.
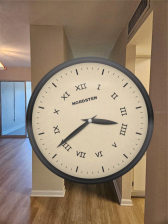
3:41
